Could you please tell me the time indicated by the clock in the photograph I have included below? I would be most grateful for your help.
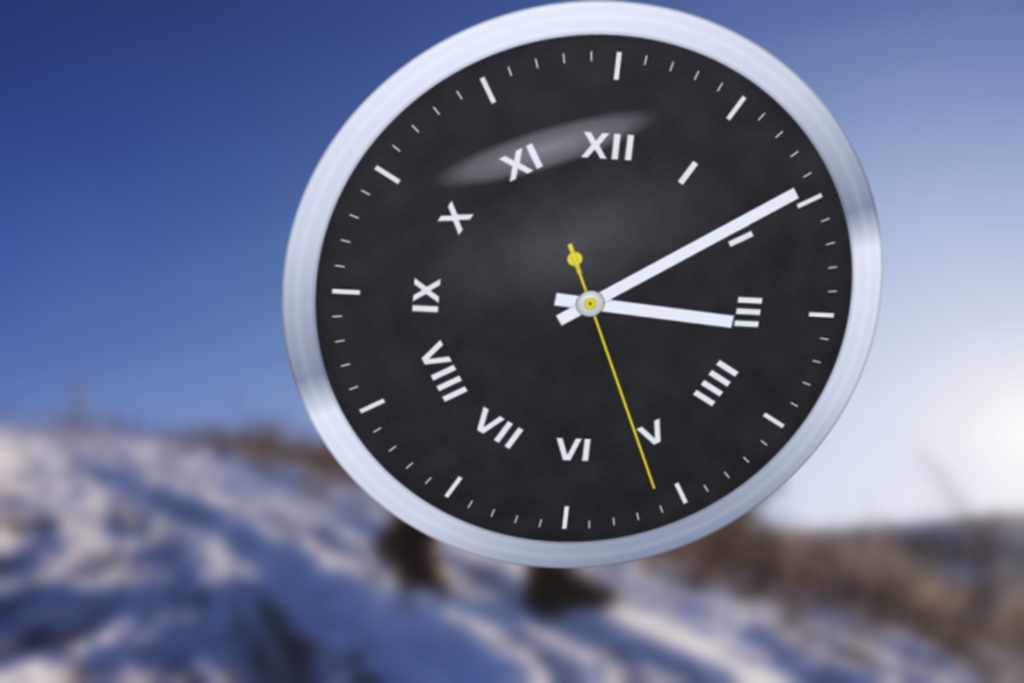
3:09:26
